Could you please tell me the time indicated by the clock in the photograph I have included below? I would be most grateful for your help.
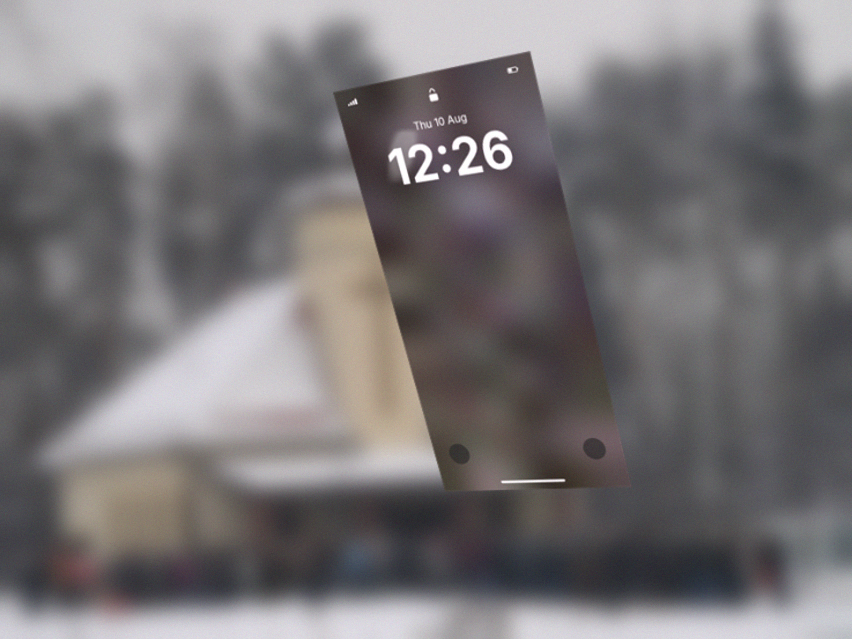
12:26
